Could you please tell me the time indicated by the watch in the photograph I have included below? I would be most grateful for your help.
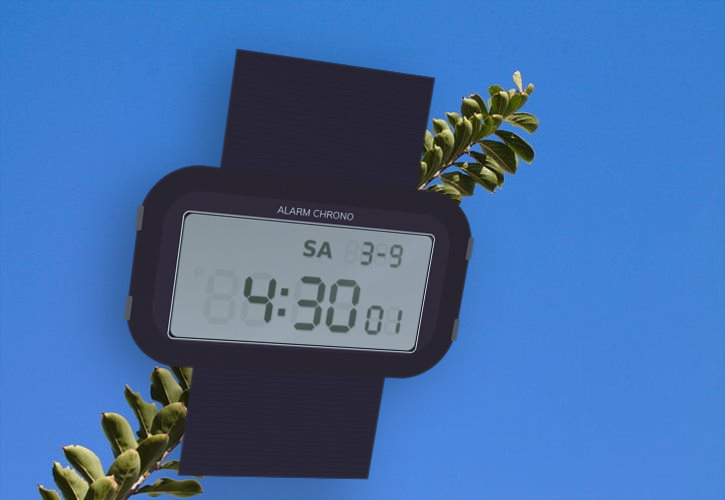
4:30:01
